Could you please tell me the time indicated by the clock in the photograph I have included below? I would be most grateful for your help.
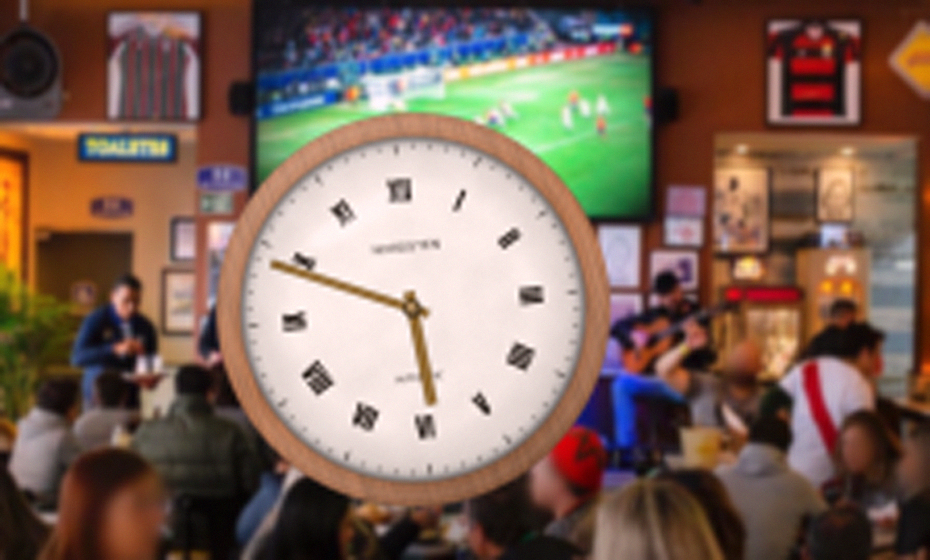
5:49
